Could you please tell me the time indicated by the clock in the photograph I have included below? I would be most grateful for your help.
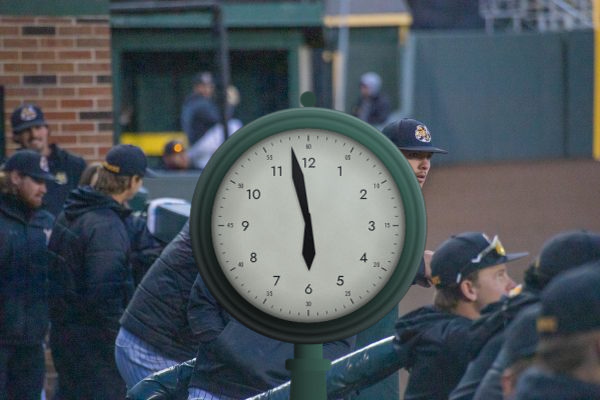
5:58
